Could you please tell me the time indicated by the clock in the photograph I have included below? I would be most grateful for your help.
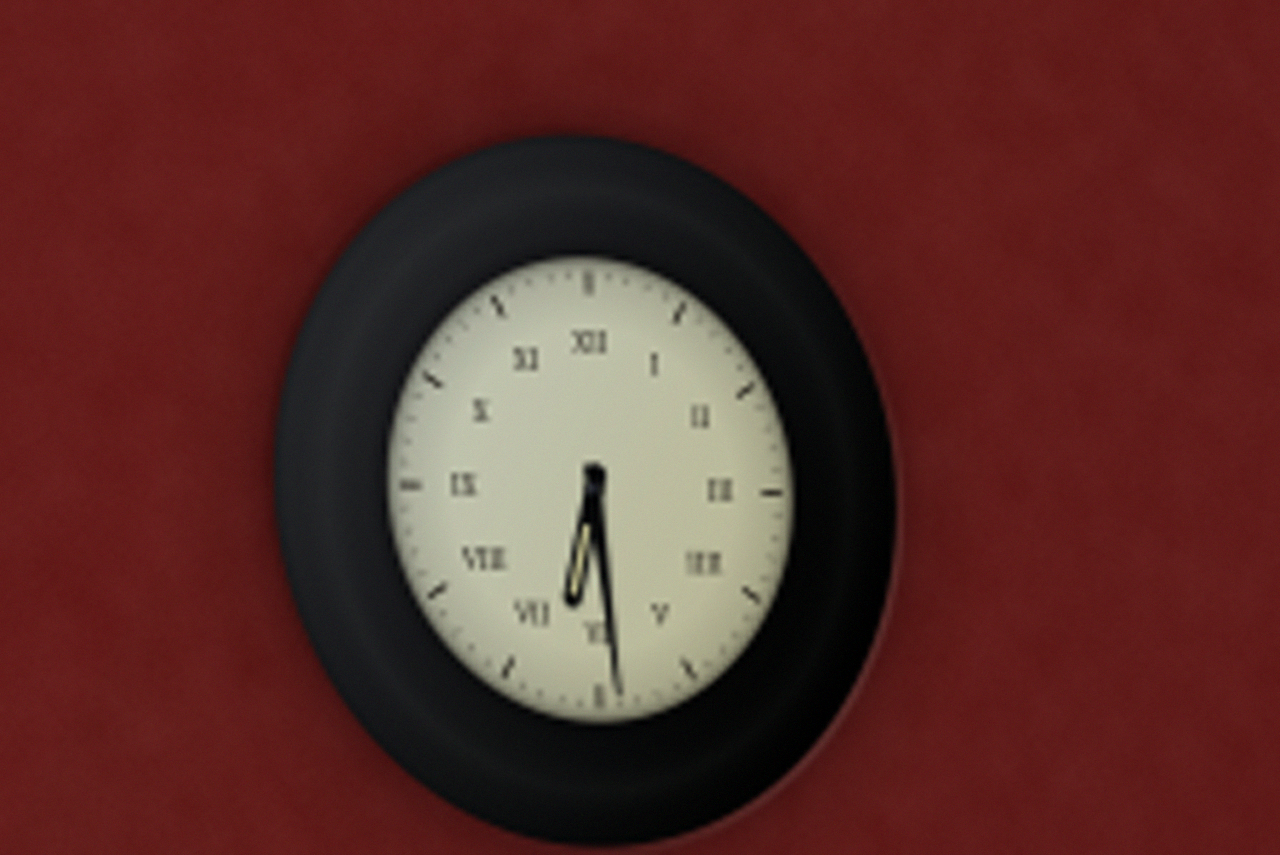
6:29
